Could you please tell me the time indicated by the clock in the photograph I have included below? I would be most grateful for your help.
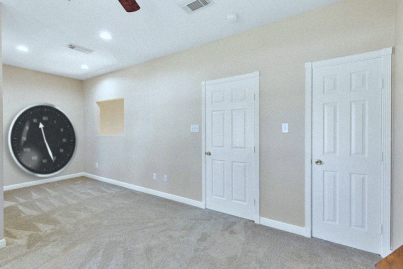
11:26
